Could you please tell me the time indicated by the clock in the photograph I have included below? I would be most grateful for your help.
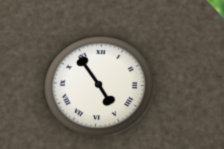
4:54
